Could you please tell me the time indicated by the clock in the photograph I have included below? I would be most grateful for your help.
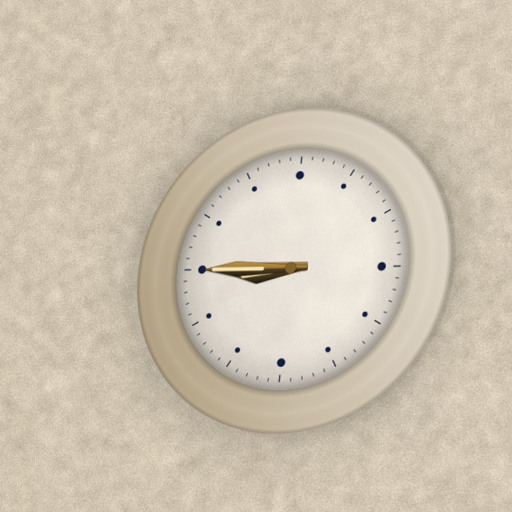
8:45
